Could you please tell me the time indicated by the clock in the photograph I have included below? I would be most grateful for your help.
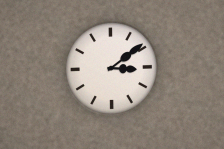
3:09
